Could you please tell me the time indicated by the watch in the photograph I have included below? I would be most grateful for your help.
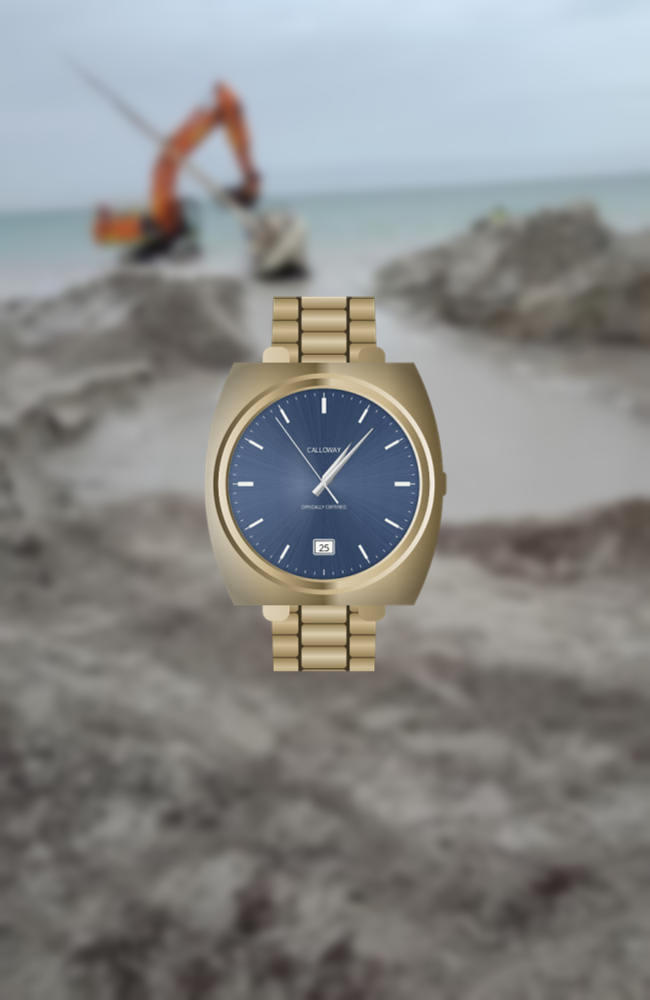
1:06:54
